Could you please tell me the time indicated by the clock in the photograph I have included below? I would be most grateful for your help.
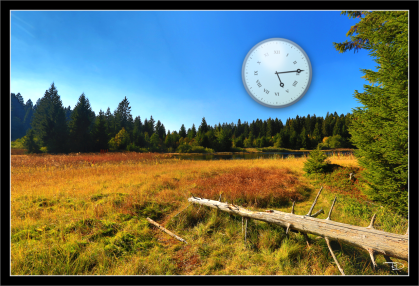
5:14
